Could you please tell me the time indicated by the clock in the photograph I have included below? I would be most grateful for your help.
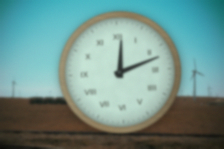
12:12
